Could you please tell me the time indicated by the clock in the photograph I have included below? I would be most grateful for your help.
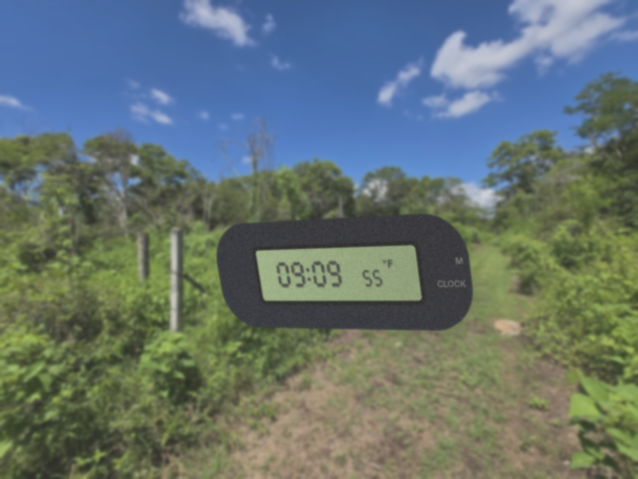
9:09
